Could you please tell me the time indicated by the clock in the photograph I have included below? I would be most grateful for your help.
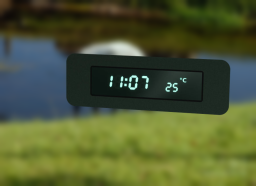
11:07
